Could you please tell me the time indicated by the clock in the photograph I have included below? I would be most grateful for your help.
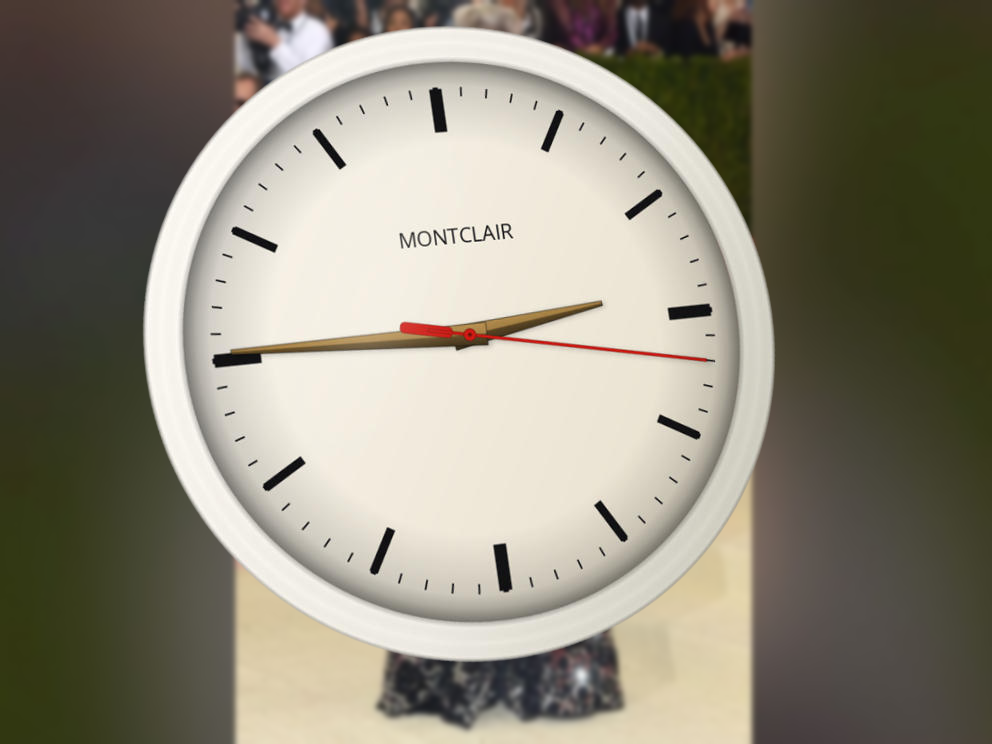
2:45:17
